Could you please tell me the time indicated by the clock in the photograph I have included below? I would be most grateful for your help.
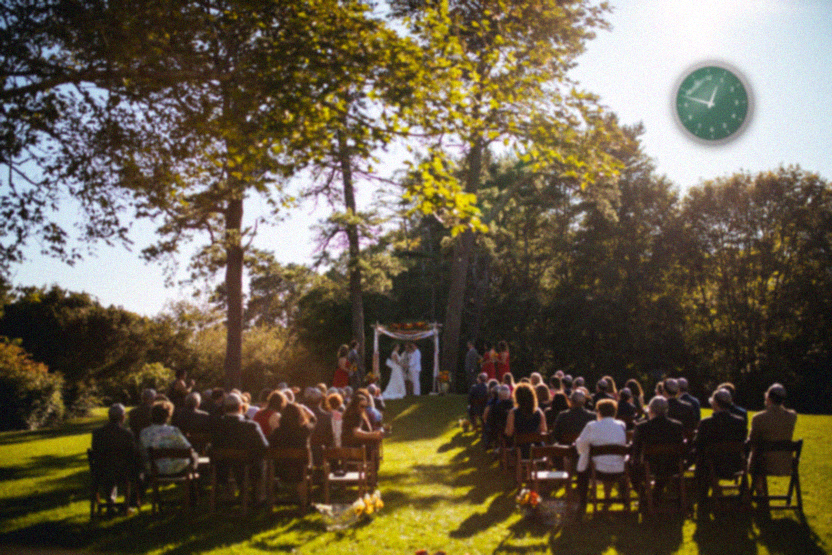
12:48
